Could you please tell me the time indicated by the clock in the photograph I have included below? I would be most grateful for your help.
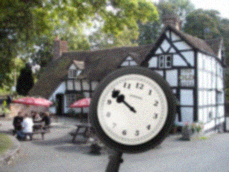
9:49
